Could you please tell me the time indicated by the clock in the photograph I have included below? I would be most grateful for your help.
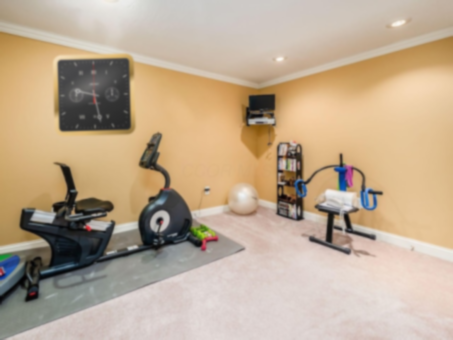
9:28
